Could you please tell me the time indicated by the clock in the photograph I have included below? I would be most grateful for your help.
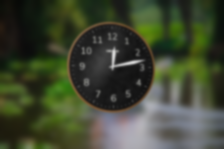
12:13
